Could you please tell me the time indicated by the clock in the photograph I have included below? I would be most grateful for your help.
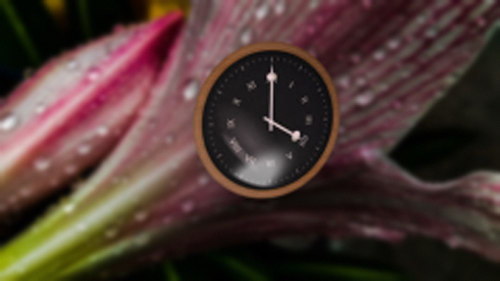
4:00
